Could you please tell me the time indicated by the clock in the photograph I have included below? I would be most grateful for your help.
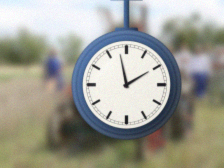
1:58
